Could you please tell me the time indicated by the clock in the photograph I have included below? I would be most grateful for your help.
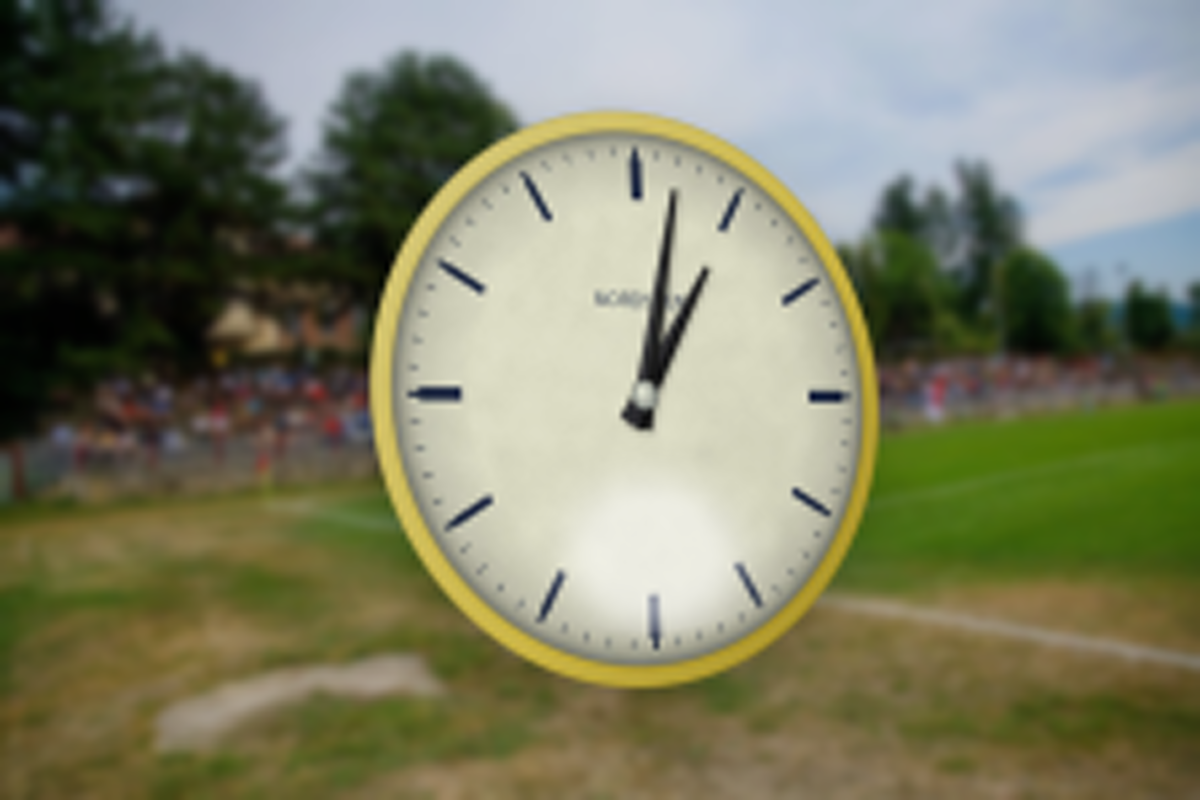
1:02
